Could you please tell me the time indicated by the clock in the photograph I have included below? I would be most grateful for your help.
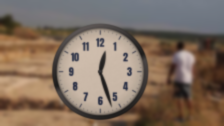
12:27
